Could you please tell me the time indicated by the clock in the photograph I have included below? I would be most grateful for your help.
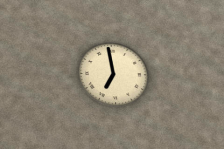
6:59
